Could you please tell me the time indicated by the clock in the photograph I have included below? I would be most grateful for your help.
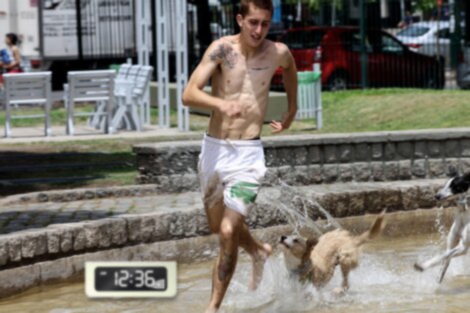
12:36
